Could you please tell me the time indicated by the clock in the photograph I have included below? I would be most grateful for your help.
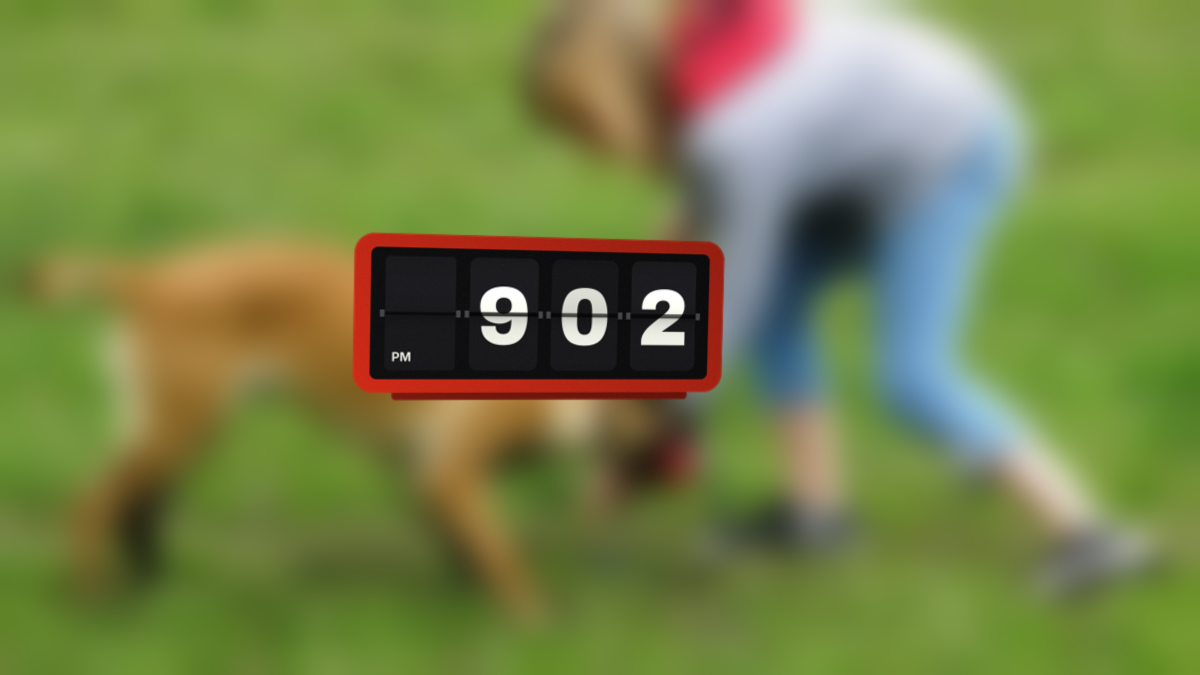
9:02
